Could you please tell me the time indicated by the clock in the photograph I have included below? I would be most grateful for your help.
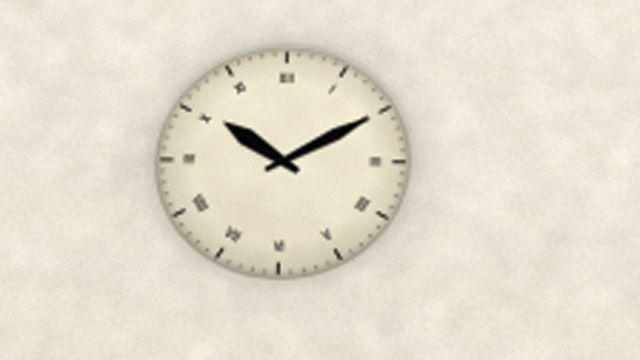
10:10
